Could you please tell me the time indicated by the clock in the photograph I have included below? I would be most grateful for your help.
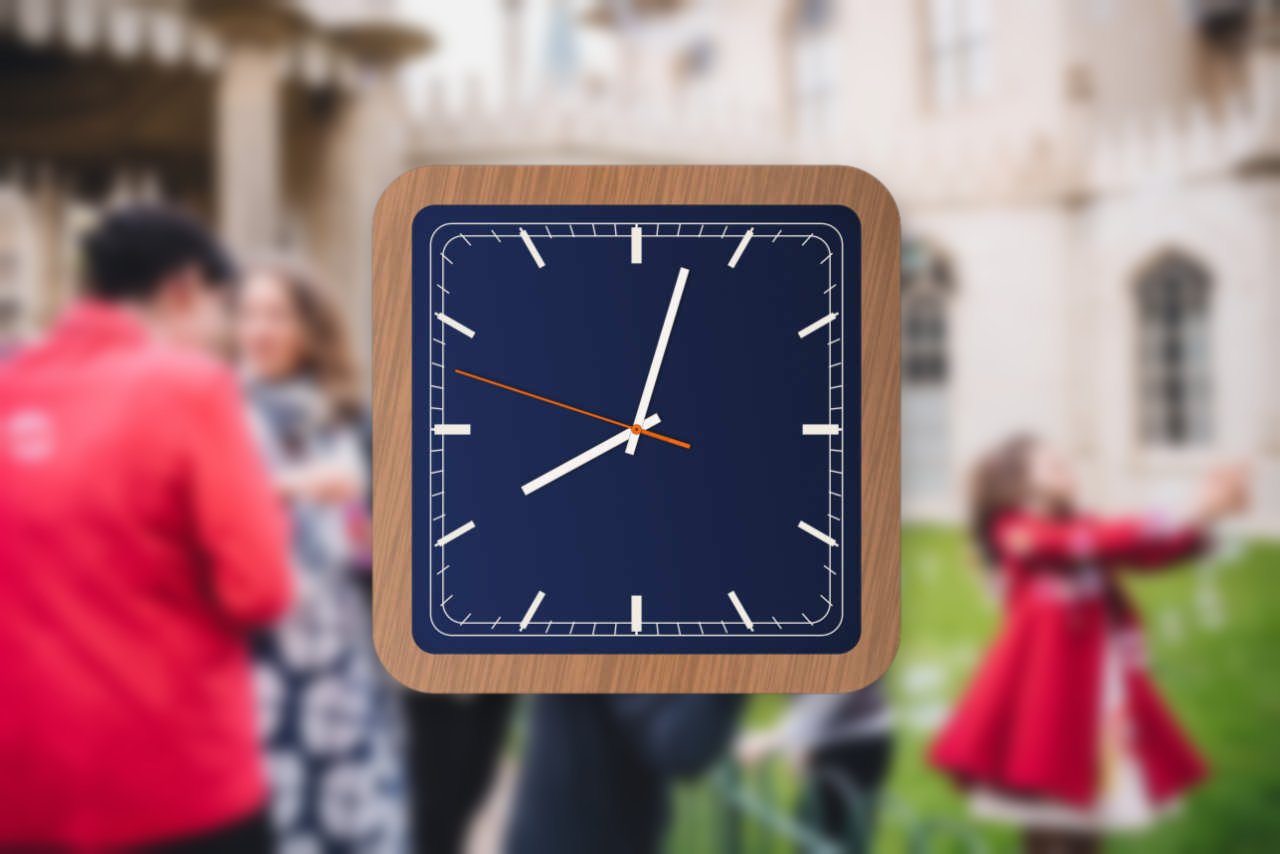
8:02:48
